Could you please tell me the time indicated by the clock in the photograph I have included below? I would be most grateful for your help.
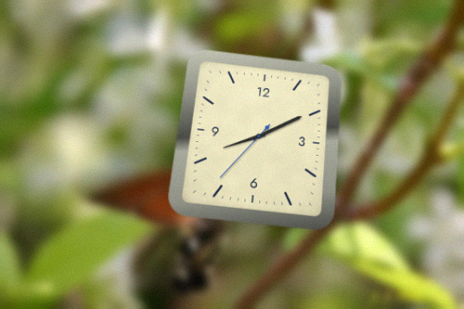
8:09:36
